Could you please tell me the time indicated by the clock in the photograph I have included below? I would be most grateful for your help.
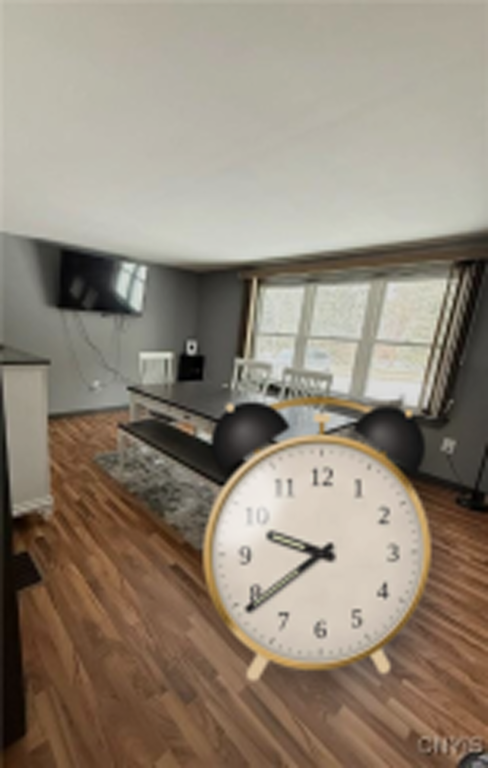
9:39
